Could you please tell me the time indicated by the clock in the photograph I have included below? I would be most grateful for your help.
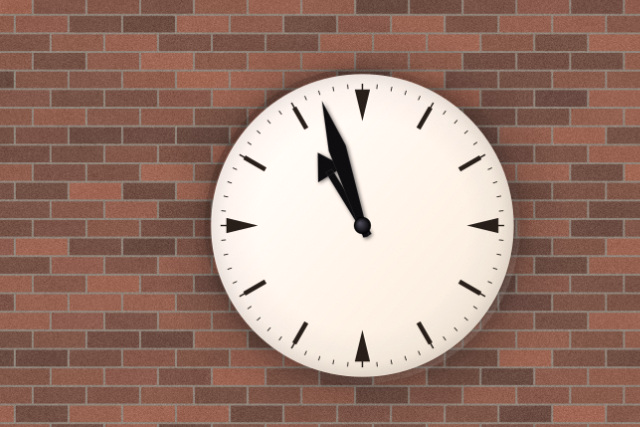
10:57
